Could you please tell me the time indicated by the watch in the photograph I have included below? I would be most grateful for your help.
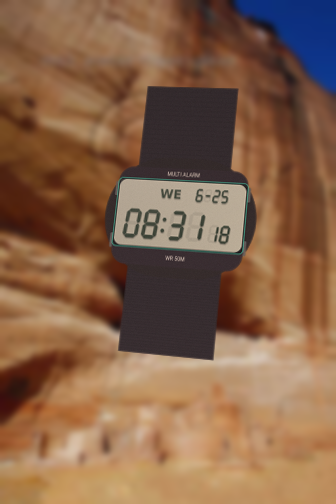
8:31:18
